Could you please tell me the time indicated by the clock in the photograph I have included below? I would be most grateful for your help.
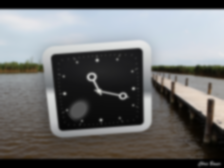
11:18
